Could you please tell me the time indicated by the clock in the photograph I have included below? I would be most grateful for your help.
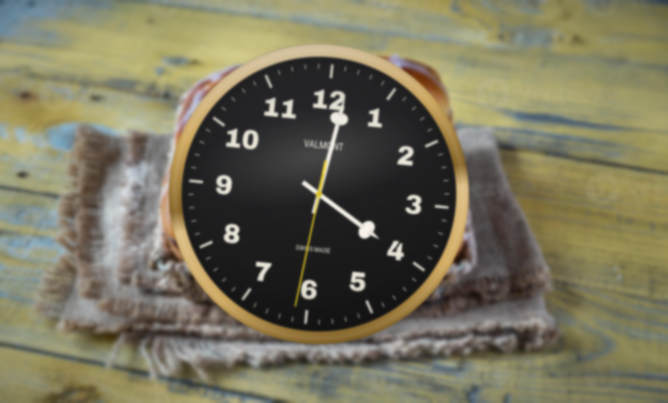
4:01:31
